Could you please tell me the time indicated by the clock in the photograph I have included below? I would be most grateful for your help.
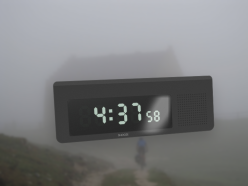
4:37:58
